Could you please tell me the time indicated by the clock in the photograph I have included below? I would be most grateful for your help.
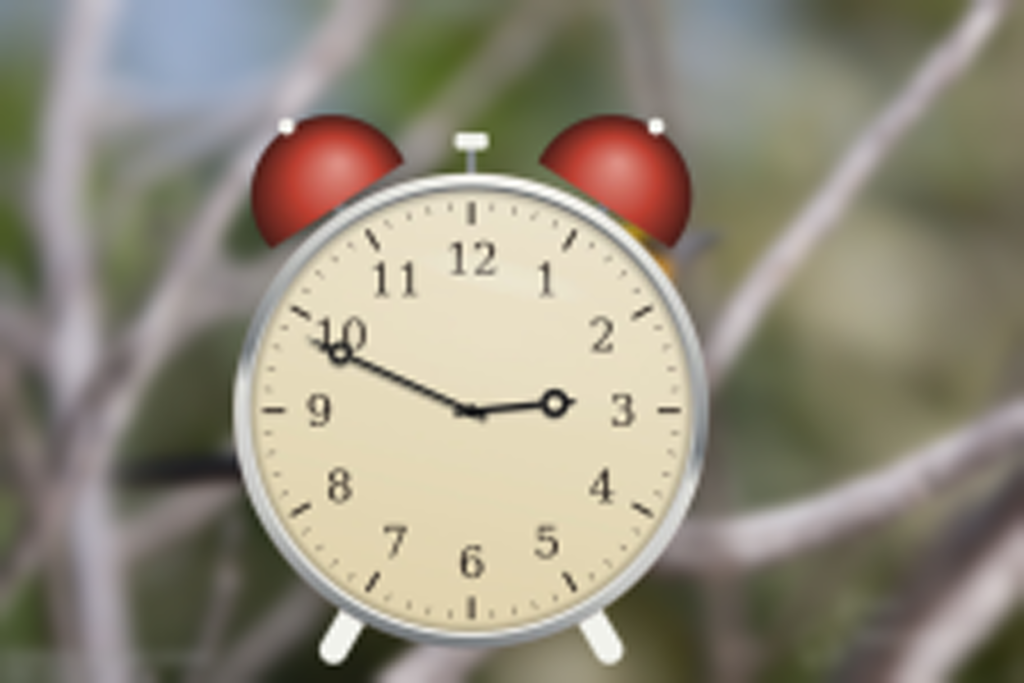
2:49
